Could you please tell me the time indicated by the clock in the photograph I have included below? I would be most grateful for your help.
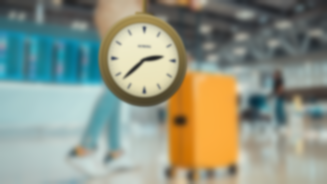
2:38
